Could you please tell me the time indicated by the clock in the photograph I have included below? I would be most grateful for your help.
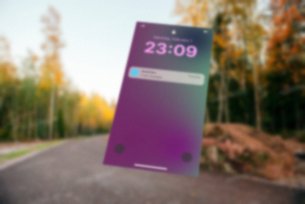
23:09
